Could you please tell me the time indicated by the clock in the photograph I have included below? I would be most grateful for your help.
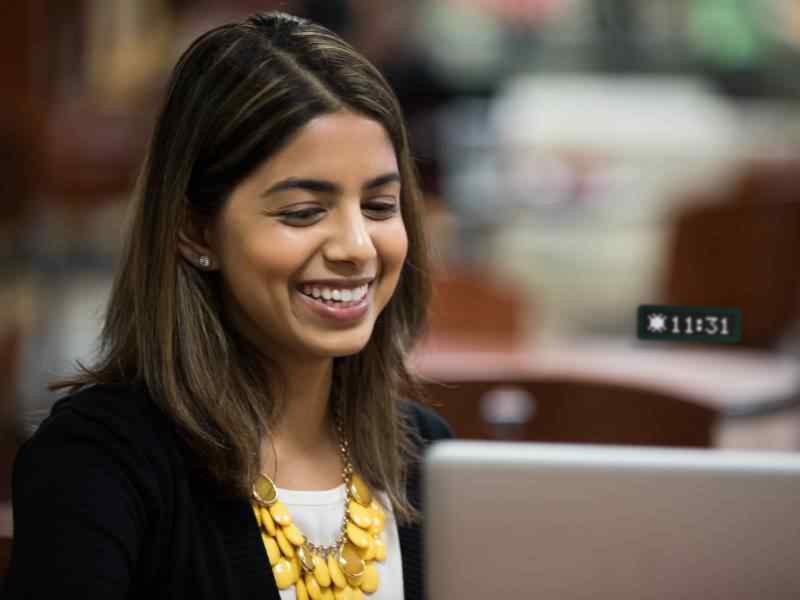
11:31
